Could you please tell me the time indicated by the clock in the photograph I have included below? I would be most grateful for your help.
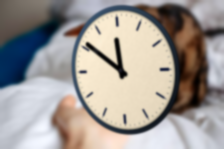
11:51
